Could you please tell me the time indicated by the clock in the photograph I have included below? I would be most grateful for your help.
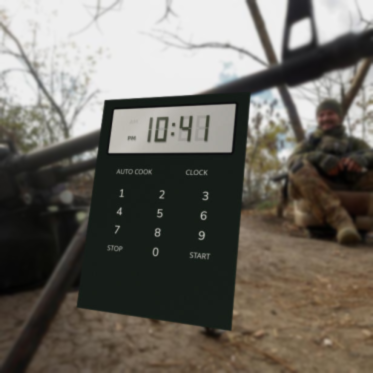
10:41
